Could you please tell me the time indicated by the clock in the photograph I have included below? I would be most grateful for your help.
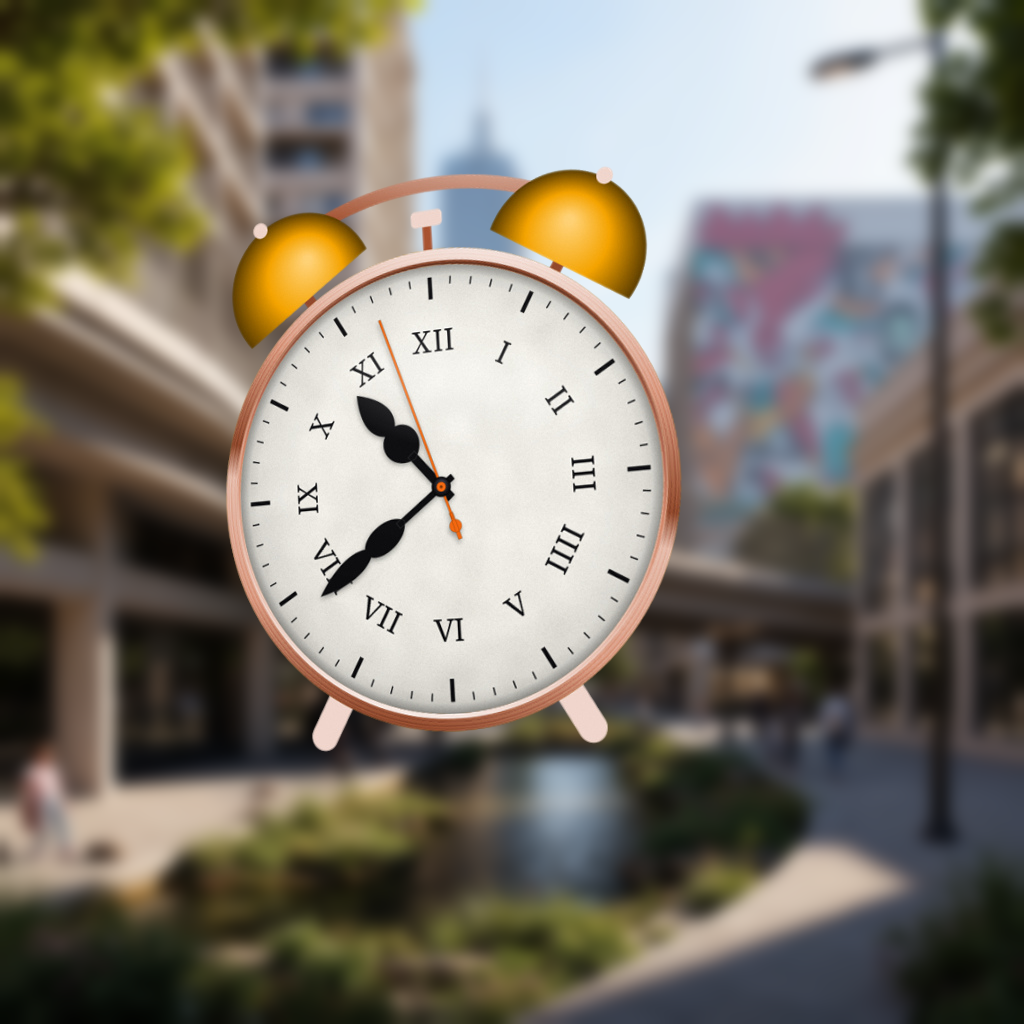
10:38:57
